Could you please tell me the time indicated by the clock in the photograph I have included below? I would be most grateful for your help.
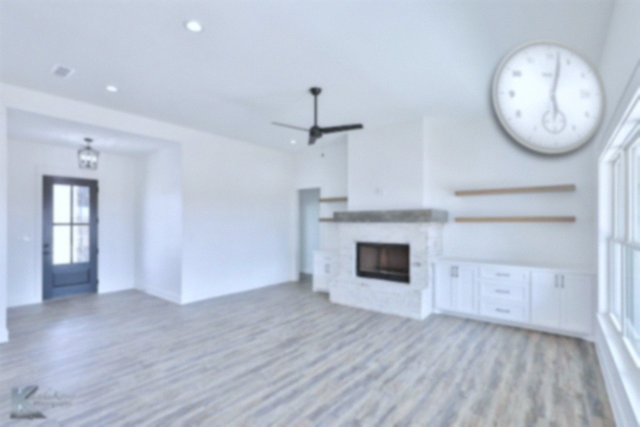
6:02
